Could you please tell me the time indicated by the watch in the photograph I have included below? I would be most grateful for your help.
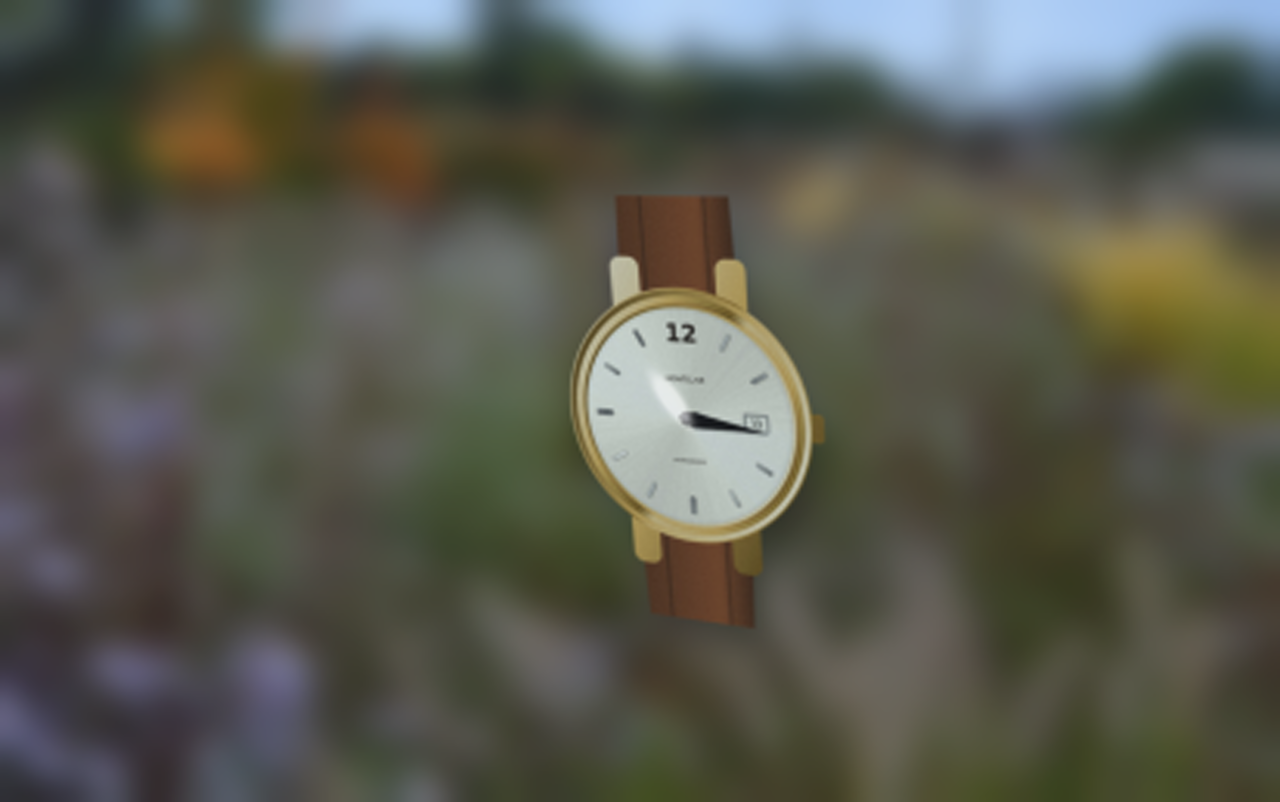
3:16
